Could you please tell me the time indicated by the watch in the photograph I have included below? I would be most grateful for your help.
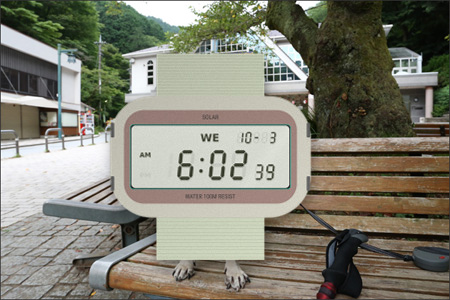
6:02:39
